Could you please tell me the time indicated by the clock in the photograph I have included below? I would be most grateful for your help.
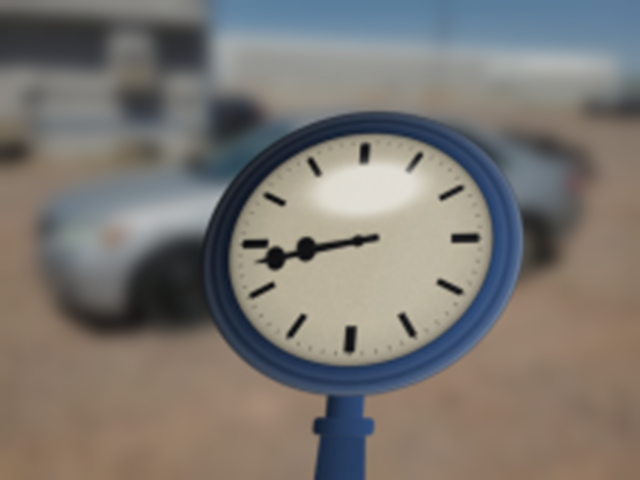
8:43
